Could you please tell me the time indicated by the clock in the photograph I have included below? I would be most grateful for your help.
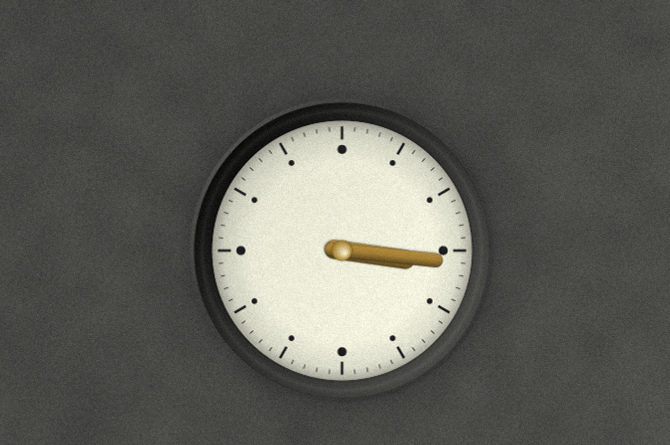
3:16
